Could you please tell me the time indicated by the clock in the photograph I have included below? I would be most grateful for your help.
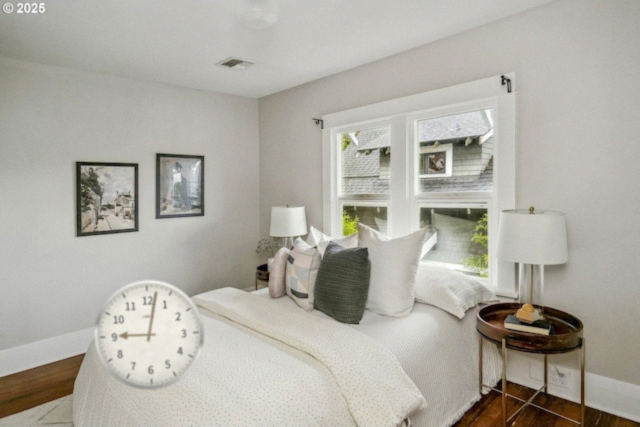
9:02
